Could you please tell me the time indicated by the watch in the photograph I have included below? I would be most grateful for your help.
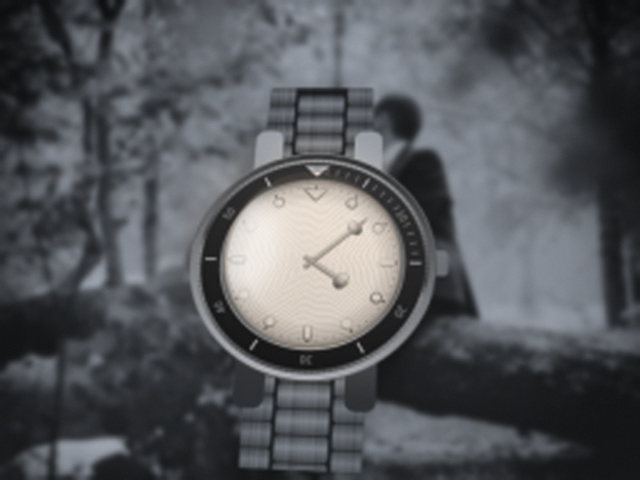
4:08
